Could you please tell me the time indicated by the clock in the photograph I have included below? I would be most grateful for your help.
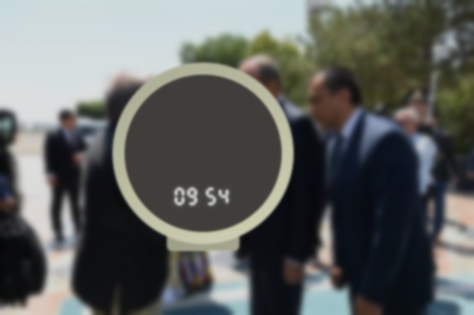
9:54
